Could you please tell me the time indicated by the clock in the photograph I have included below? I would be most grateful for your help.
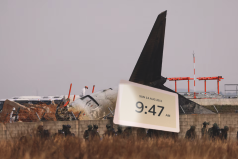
9:47
